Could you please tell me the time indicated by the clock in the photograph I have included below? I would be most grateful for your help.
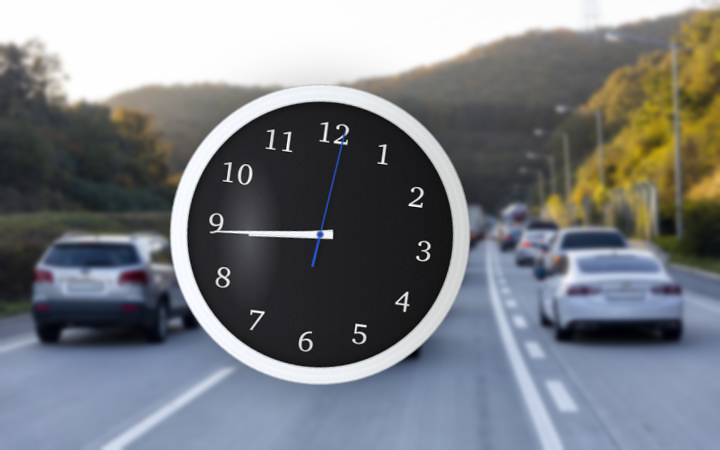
8:44:01
